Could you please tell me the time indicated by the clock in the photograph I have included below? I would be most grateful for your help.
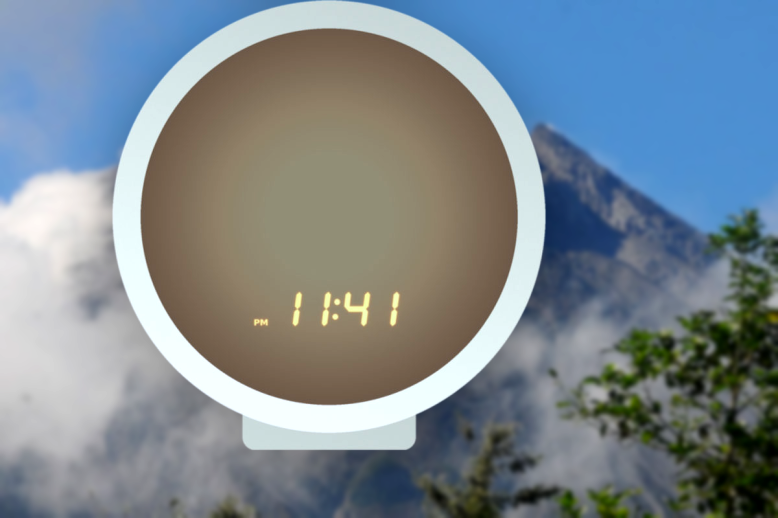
11:41
